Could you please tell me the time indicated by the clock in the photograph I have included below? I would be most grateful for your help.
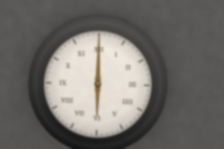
6:00
